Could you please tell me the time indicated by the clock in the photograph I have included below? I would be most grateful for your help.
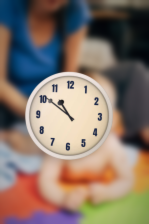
10:51
